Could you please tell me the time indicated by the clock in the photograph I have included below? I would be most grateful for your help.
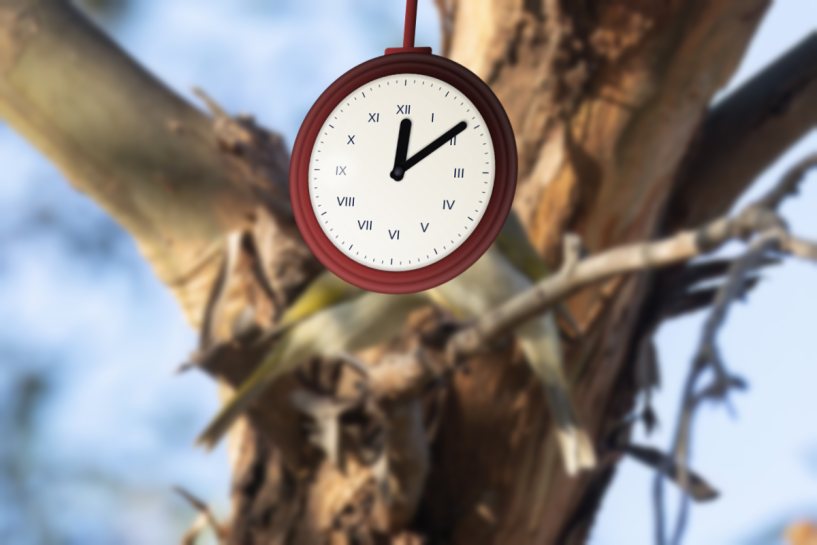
12:09
